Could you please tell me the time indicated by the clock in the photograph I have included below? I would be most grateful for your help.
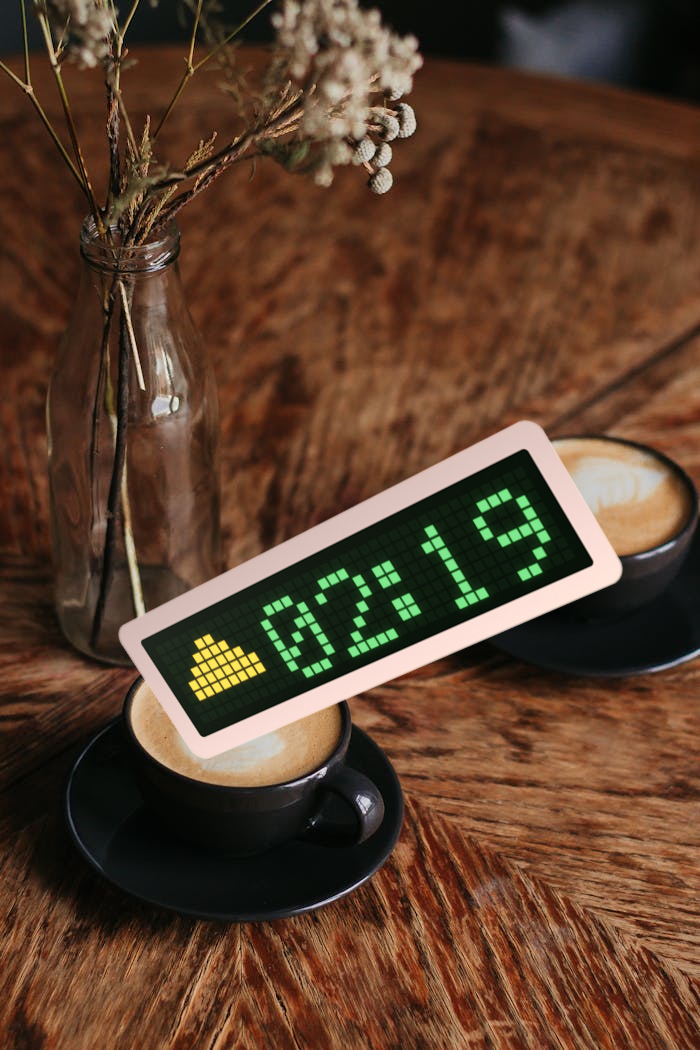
2:19
